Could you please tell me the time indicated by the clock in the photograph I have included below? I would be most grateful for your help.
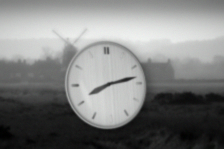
8:13
